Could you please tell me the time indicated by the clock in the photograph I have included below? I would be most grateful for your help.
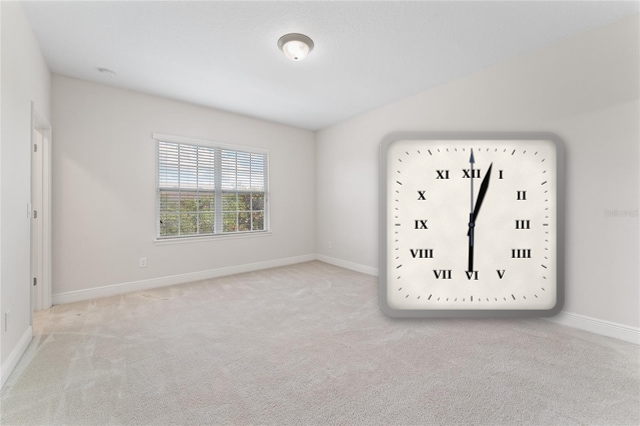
6:03:00
